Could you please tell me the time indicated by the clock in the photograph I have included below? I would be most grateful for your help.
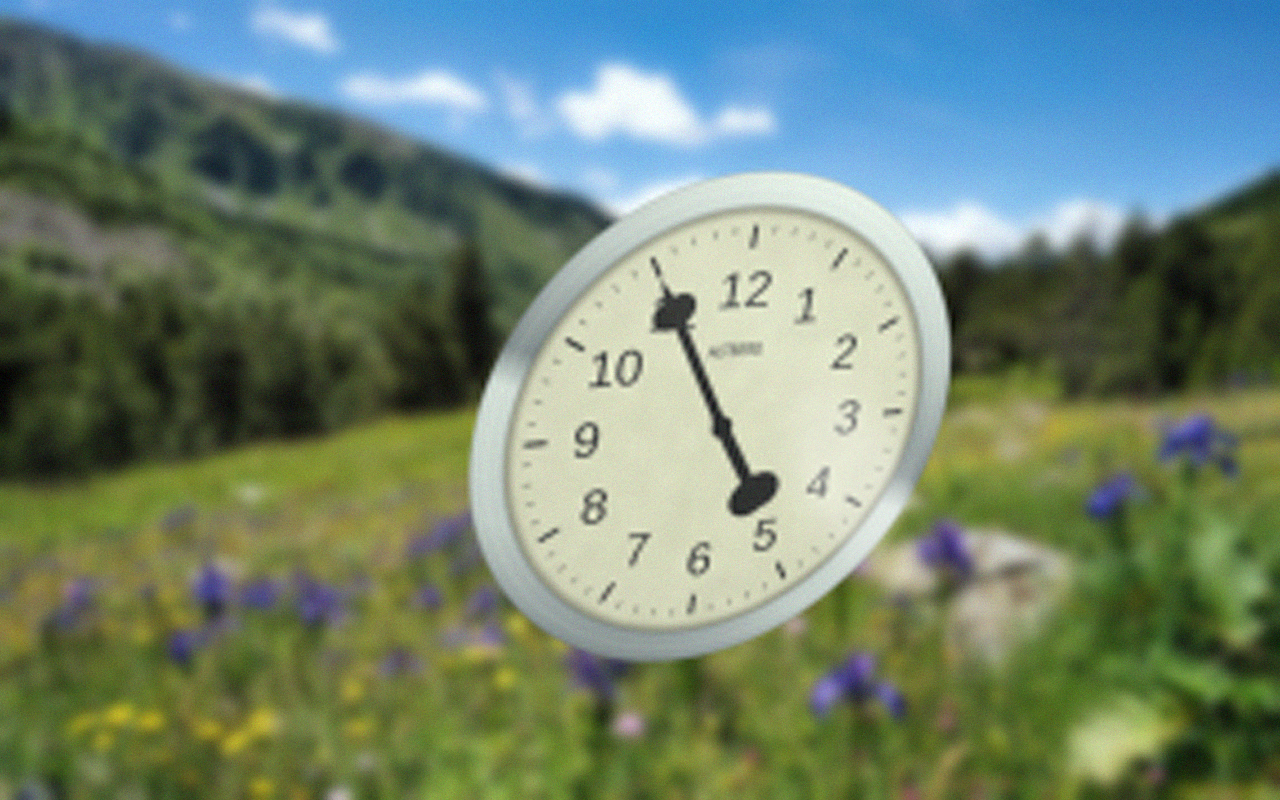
4:55
